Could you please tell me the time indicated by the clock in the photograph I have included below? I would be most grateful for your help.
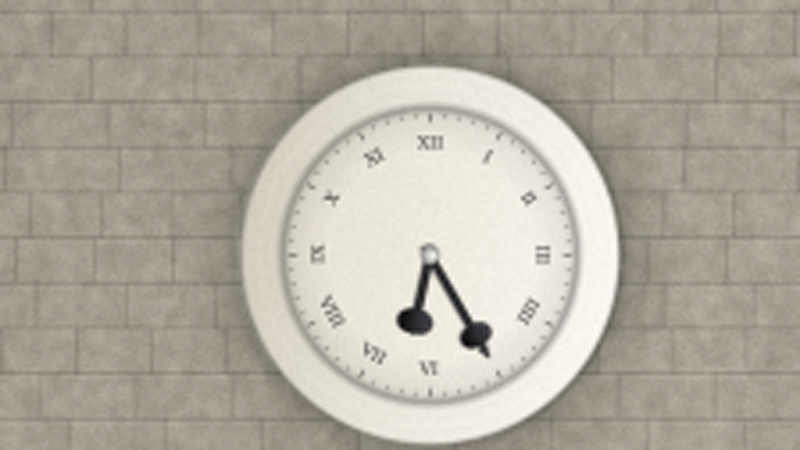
6:25
